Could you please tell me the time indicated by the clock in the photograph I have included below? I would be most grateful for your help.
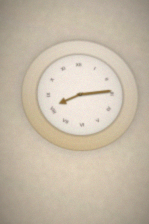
8:14
